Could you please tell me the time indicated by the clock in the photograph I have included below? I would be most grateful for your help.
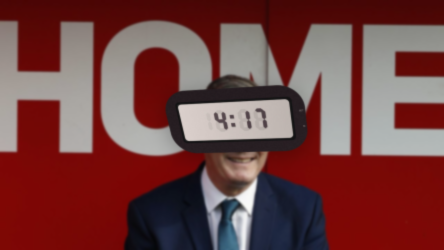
4:17
